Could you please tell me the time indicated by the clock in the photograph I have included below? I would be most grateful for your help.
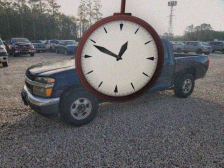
12:49
